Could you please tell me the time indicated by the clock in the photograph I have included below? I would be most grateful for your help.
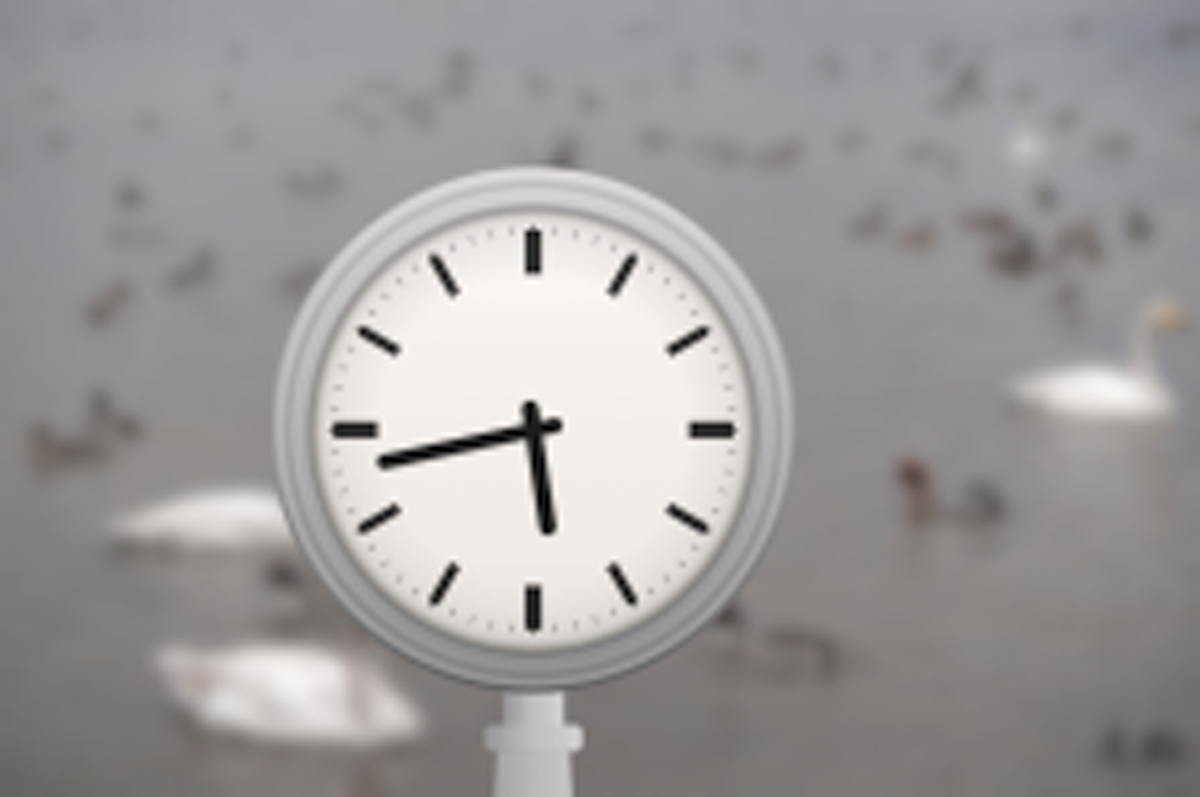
5:43
